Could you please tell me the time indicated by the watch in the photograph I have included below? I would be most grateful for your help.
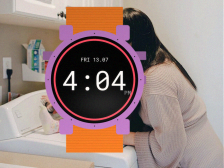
4:04
